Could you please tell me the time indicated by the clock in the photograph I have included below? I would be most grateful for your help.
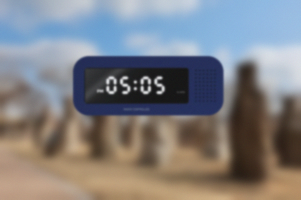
5:05
